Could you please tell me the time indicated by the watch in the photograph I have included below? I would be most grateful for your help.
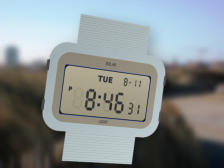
8:46:31
